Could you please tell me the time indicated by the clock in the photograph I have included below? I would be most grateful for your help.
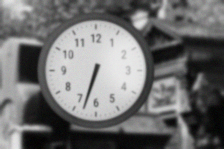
6:33
